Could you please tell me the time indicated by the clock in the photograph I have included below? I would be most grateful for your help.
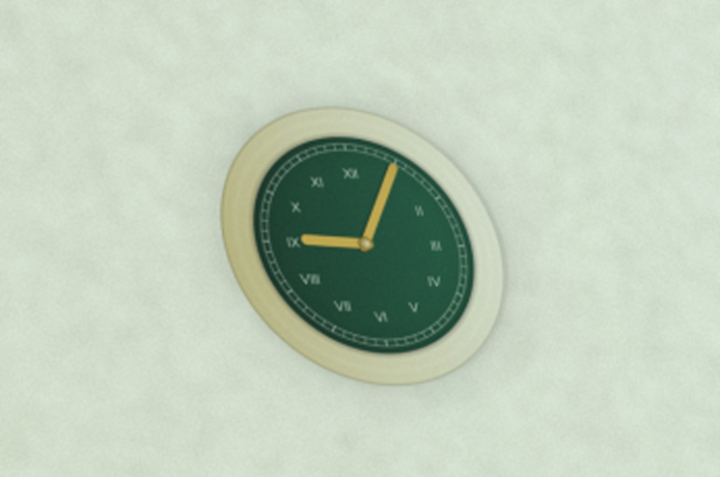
9:05
